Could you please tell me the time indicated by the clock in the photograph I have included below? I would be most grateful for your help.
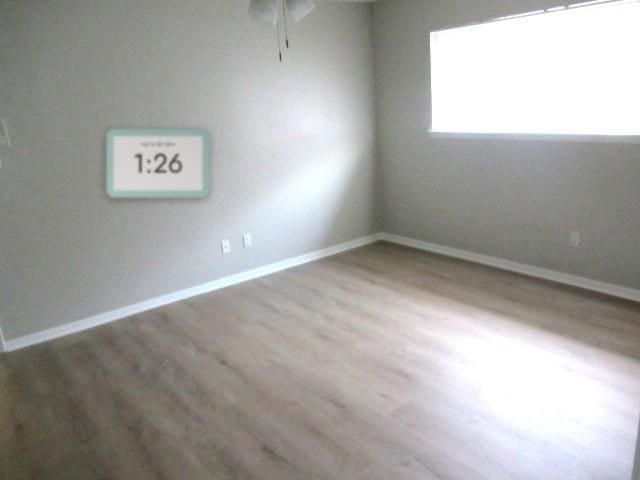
1:26
